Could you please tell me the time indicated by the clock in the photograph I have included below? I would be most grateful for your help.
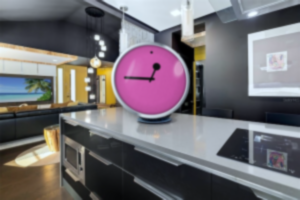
12:45
